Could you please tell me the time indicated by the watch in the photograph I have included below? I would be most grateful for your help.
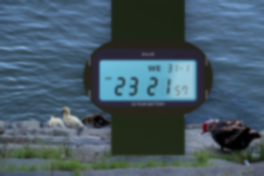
23:21
